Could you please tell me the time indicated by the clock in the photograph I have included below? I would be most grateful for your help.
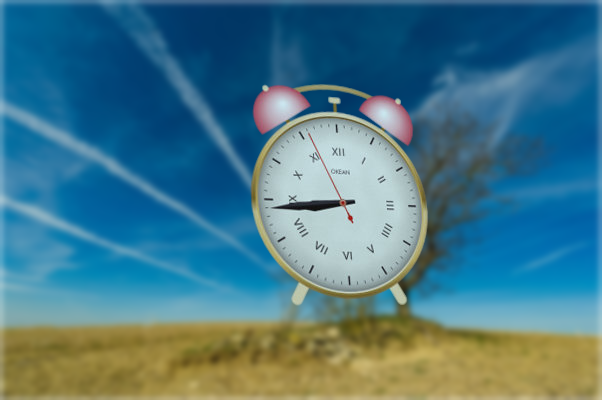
8:43:56
